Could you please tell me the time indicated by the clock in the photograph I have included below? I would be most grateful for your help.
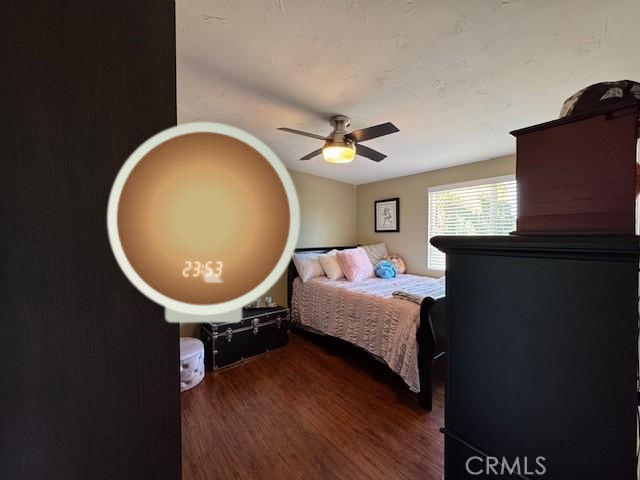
23:53
